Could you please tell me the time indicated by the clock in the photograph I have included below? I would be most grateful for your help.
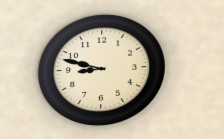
8:48
